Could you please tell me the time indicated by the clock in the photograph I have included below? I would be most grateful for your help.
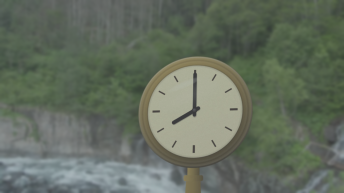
8:00
